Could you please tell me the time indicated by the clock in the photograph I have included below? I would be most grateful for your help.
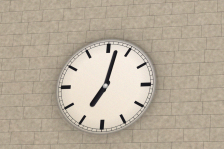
7:02
